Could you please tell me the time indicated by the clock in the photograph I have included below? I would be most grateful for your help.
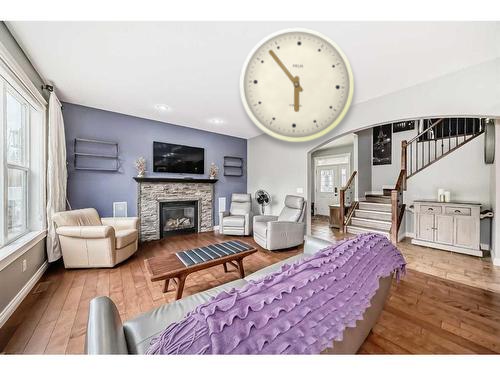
5:53
